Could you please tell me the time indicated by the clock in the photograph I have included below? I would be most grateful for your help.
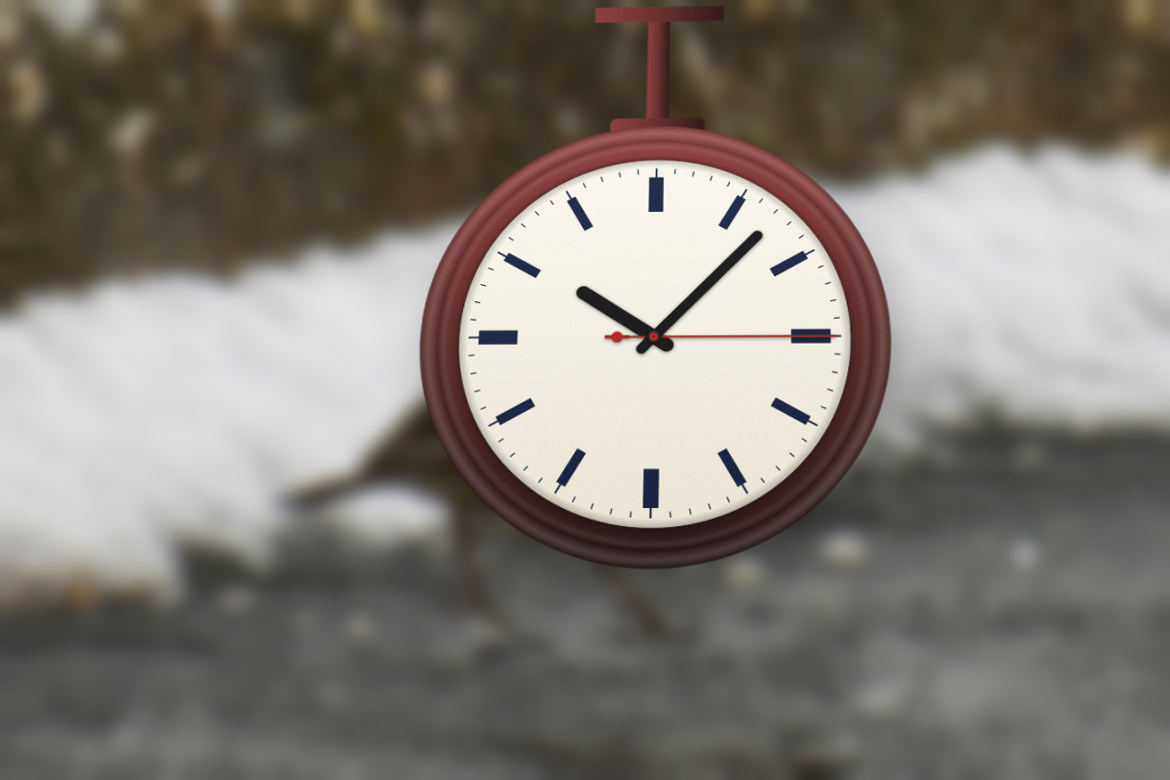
10:07:15
